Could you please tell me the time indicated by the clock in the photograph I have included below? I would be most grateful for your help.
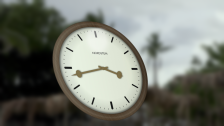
3:43
